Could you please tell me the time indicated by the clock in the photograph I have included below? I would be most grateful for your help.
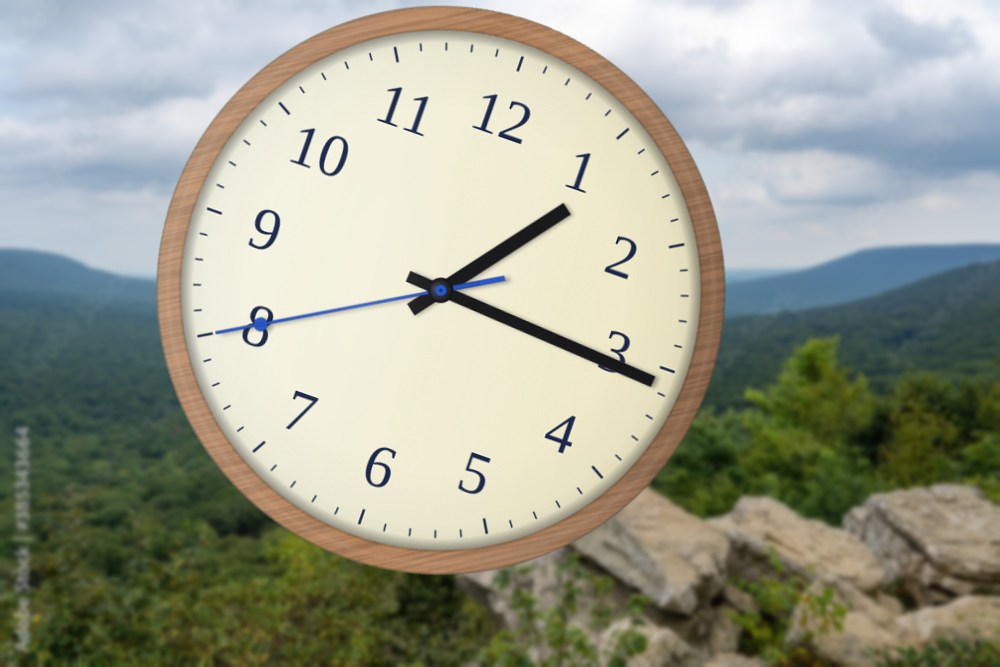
1:15:40
